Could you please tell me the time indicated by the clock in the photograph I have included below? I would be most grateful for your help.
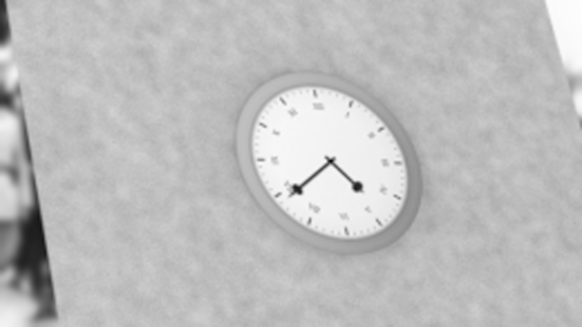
4:39
